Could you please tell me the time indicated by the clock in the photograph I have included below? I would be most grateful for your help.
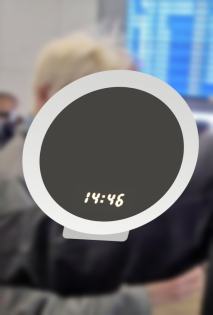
14:46
